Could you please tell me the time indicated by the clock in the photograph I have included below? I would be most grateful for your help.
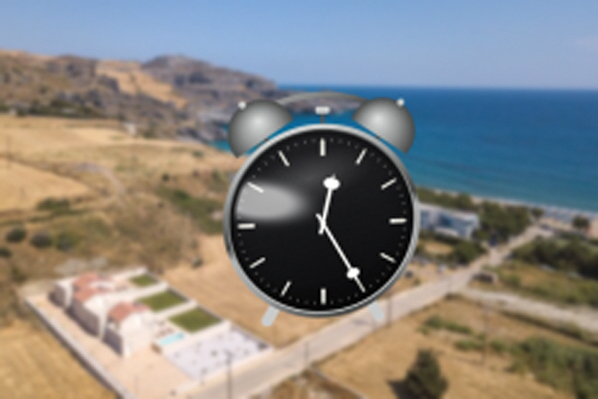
12:25
